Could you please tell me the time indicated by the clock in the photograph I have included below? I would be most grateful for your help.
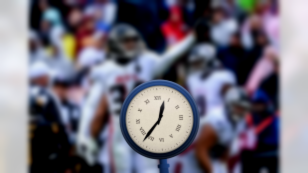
12:37
